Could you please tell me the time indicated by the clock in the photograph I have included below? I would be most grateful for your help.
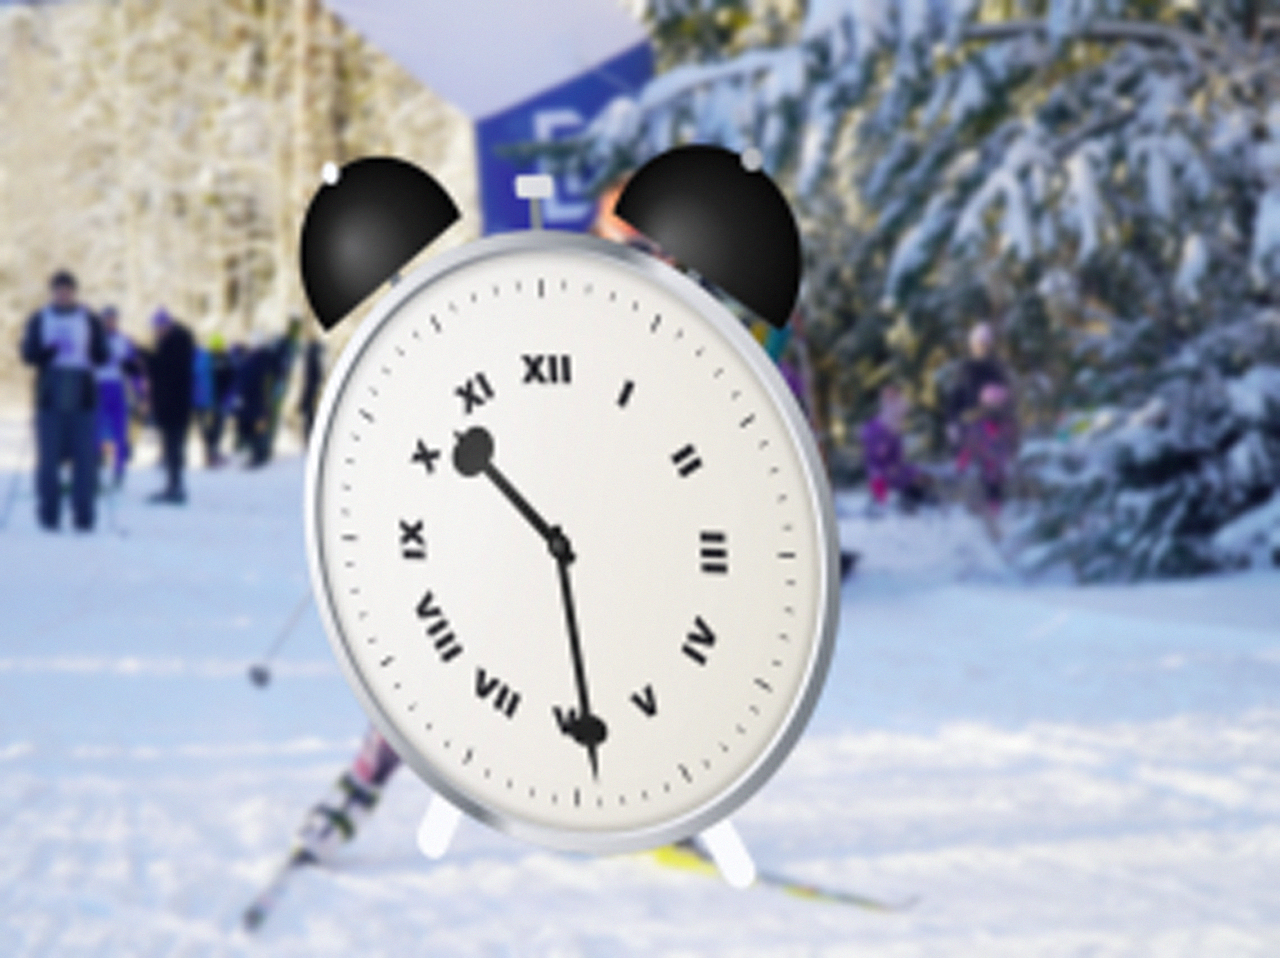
10:29
